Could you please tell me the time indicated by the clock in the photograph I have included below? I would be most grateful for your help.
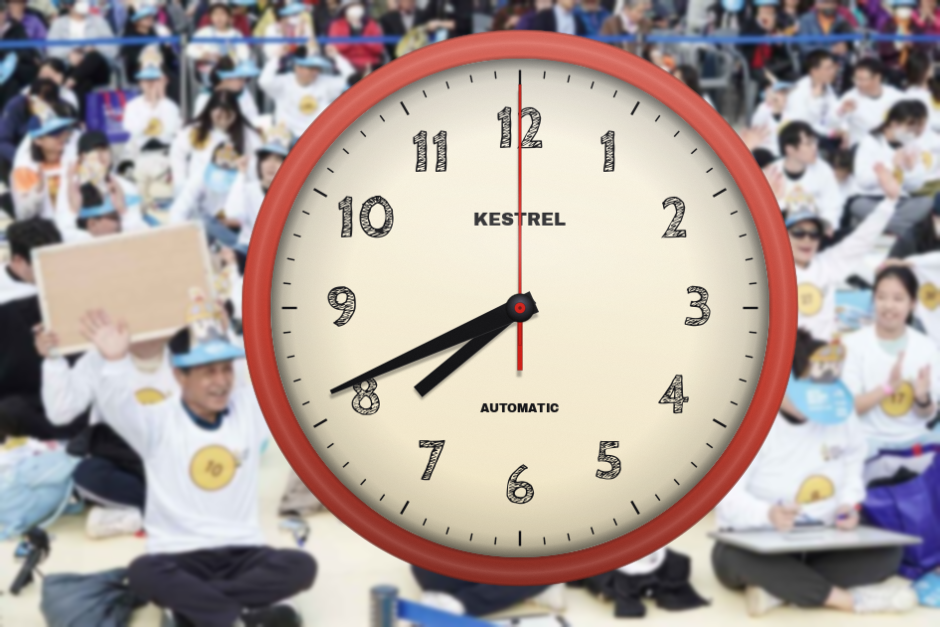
7:41:00
